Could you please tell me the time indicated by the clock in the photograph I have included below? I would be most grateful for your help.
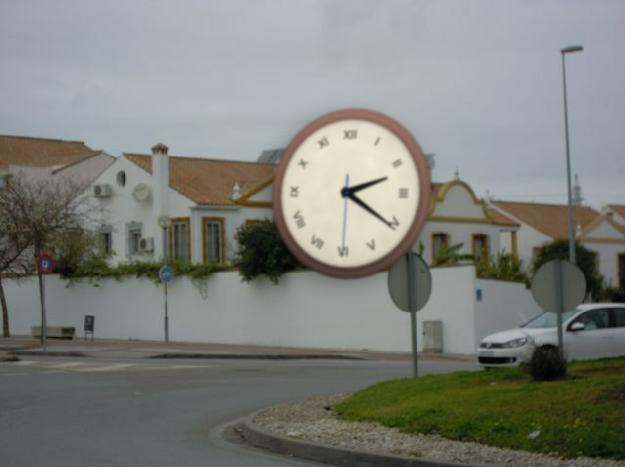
2:20:30
